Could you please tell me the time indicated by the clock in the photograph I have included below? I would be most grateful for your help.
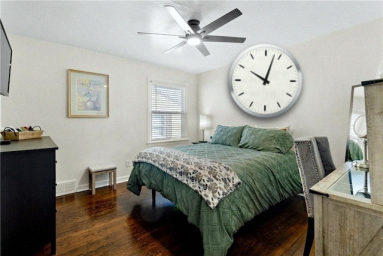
10:03
